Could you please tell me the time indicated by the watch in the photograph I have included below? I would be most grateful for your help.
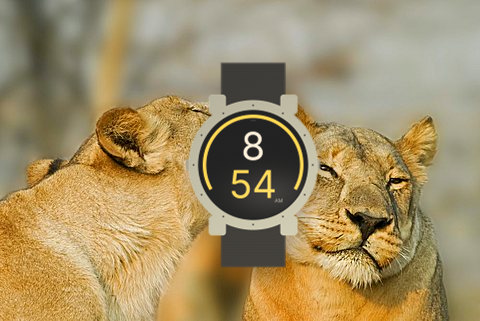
8:54
